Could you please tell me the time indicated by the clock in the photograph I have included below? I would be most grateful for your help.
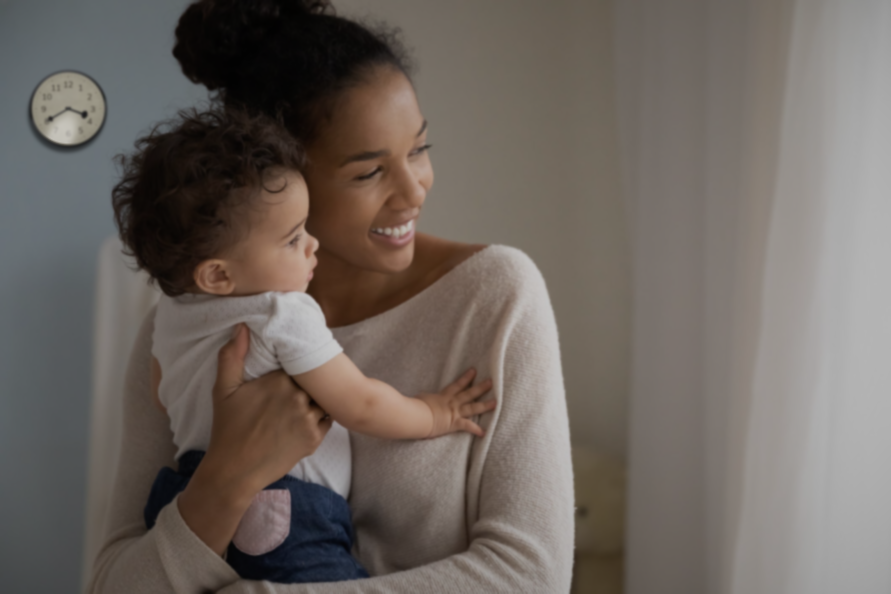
3:40
